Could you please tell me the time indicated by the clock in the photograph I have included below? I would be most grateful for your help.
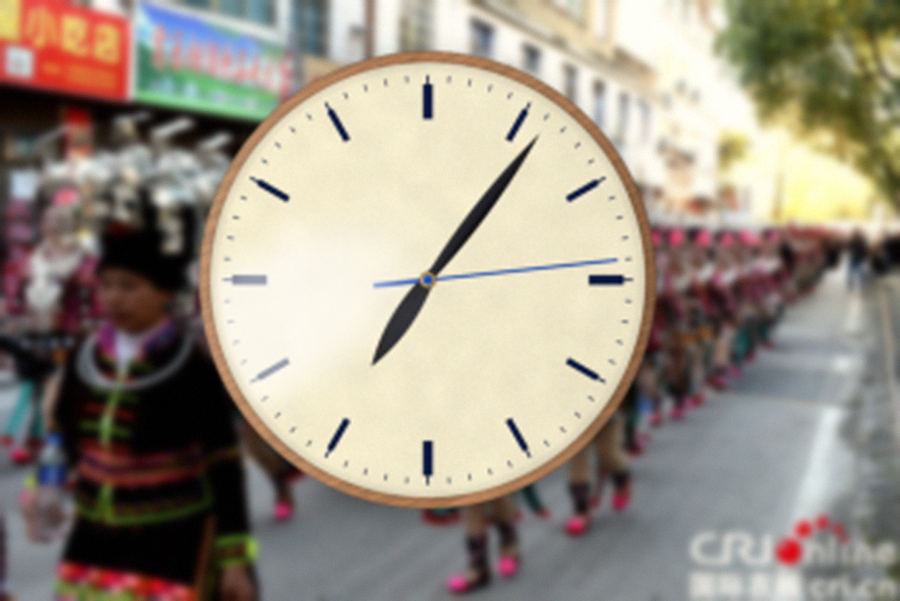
7:06:14
